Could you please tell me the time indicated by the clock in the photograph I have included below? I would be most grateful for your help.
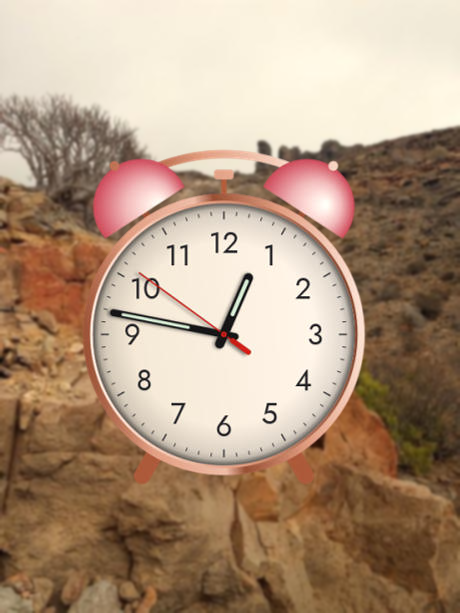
12:46:51
